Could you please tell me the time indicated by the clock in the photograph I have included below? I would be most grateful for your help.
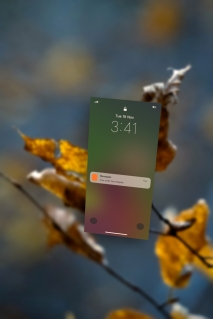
3:41
